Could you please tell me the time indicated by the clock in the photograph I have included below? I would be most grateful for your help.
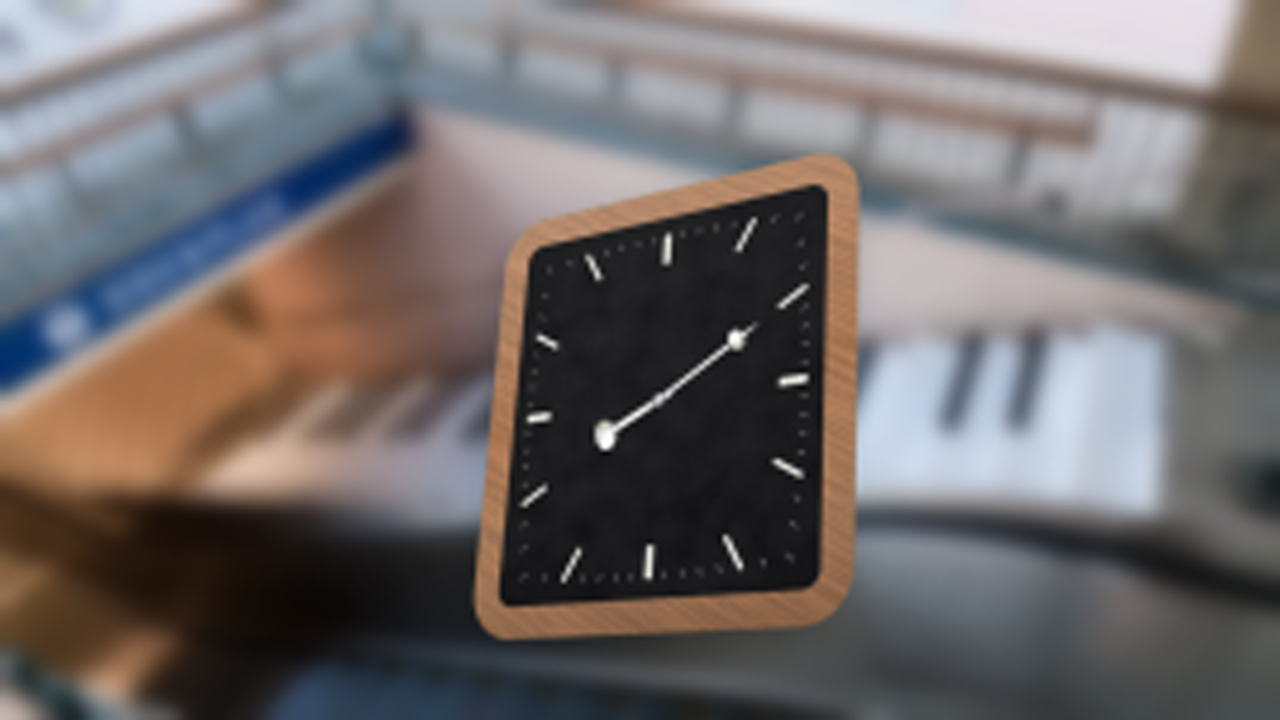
8:10
